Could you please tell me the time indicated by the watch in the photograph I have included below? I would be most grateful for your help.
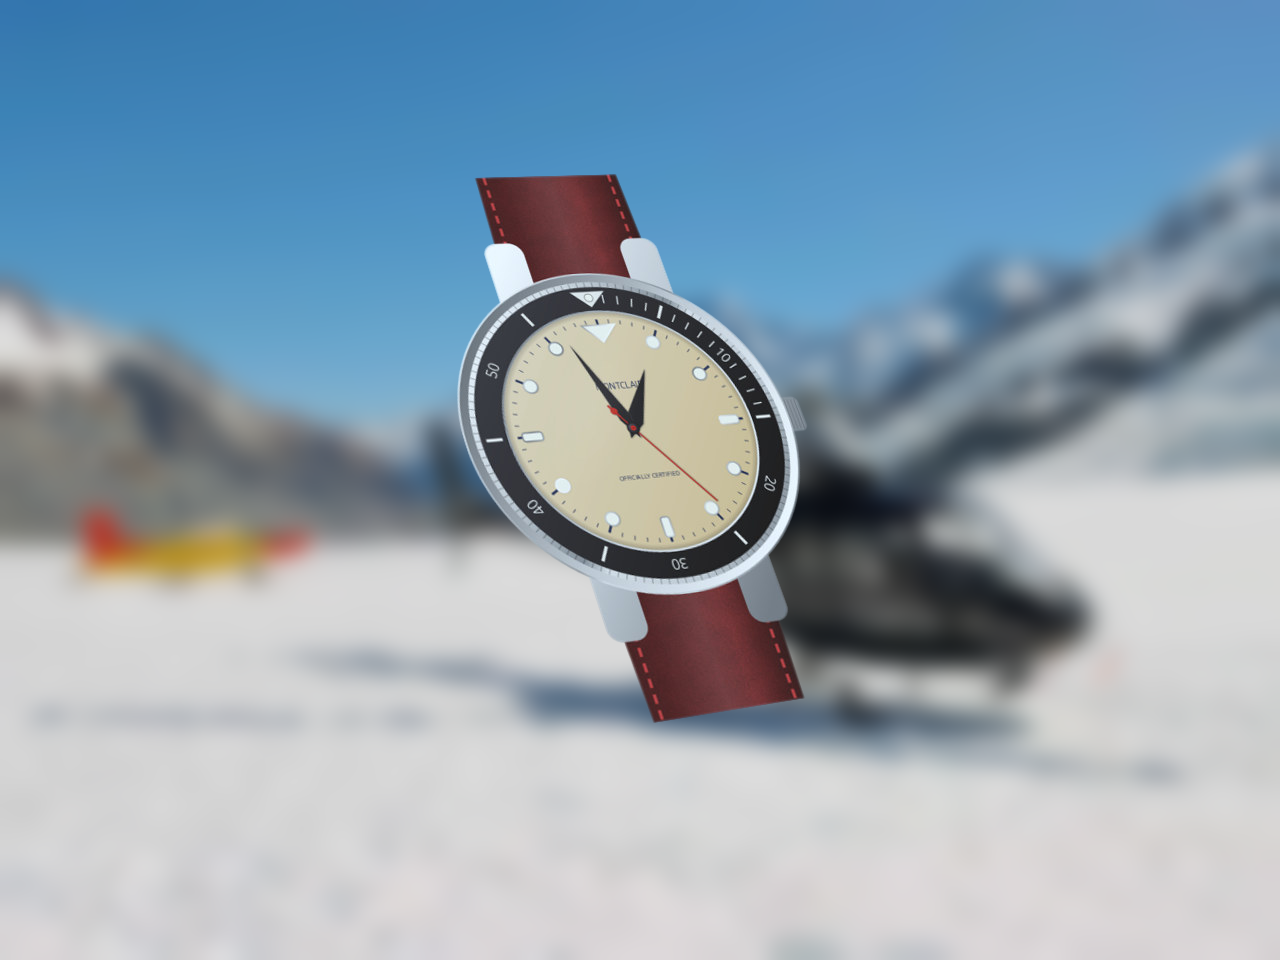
12:56:24
